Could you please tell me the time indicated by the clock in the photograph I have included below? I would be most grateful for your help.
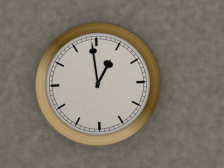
12:59
